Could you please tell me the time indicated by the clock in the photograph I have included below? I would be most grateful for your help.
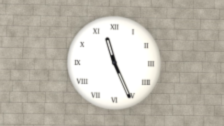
11:26
